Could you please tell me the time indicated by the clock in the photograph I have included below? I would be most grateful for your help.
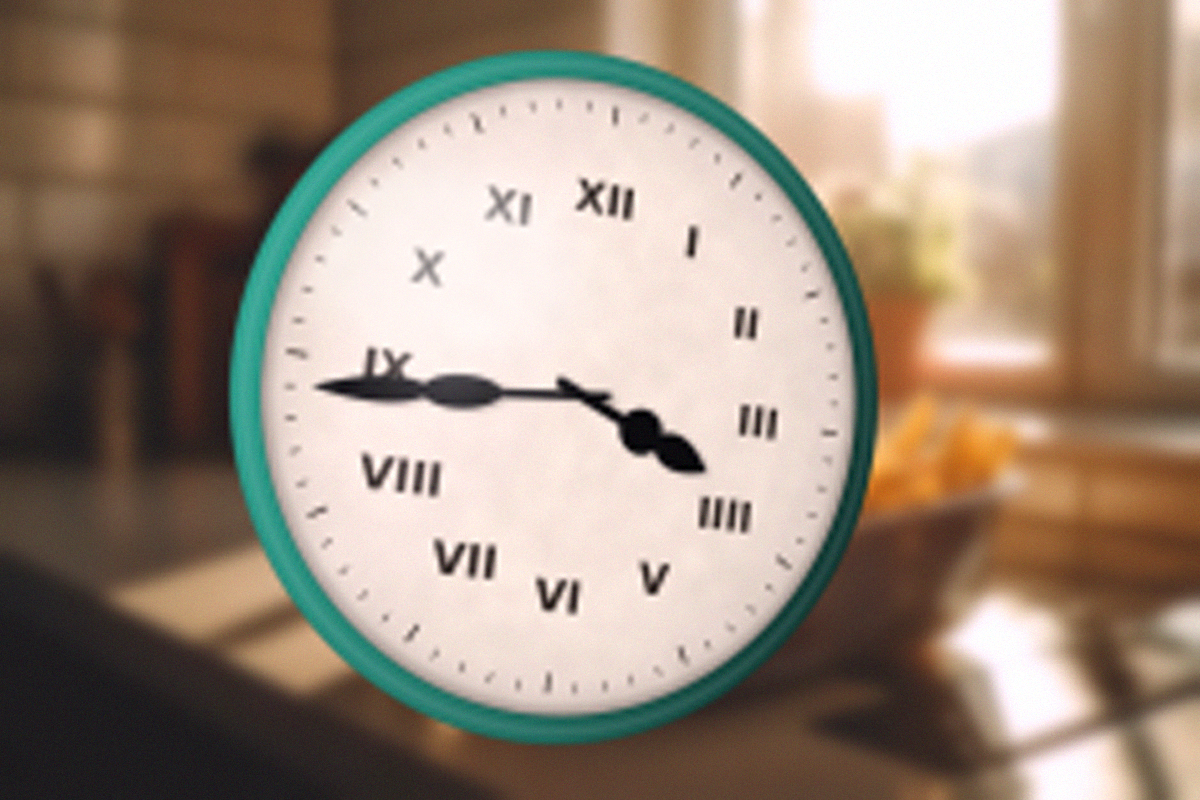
3:44
